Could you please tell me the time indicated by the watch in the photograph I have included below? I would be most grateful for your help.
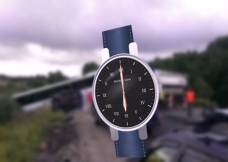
6:00
